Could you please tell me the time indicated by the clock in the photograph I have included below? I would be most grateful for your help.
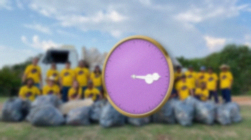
3:15
